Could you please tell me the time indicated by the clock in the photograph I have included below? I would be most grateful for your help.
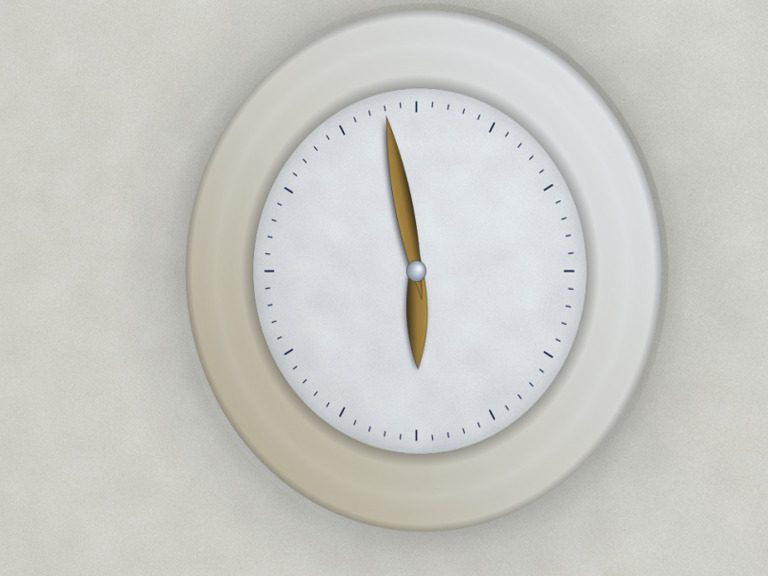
5:58
